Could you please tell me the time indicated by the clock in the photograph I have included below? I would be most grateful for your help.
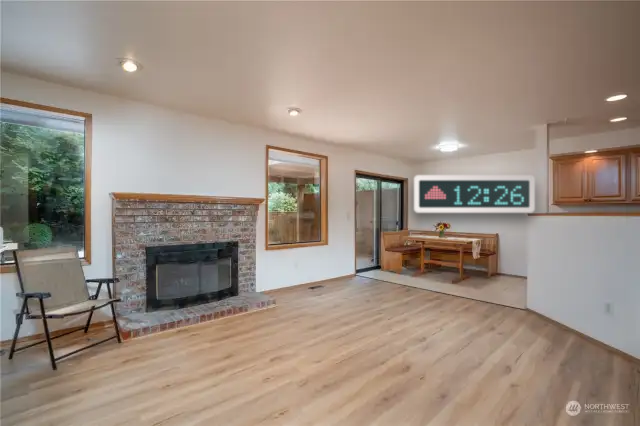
12:26
